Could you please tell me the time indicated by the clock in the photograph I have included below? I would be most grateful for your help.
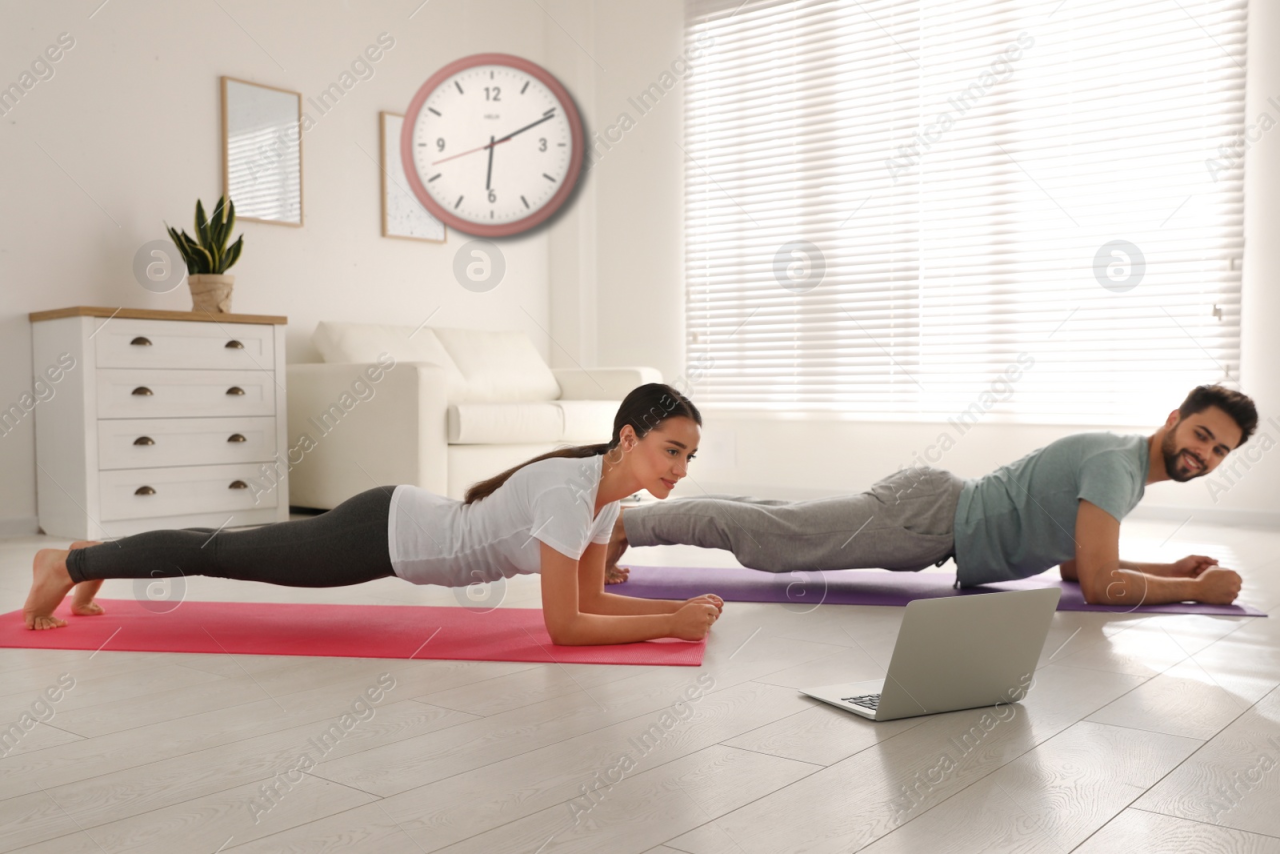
6:10:42
